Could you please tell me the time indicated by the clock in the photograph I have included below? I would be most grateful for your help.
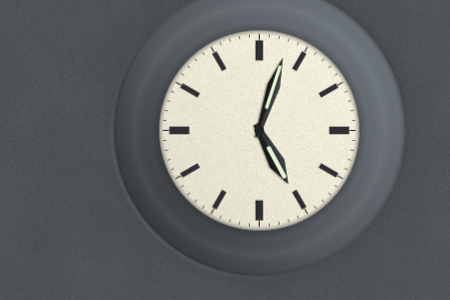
5:03
